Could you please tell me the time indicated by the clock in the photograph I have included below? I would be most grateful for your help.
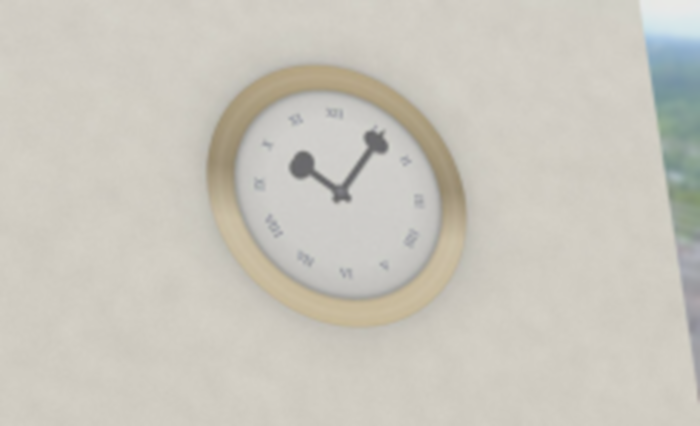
10:06
